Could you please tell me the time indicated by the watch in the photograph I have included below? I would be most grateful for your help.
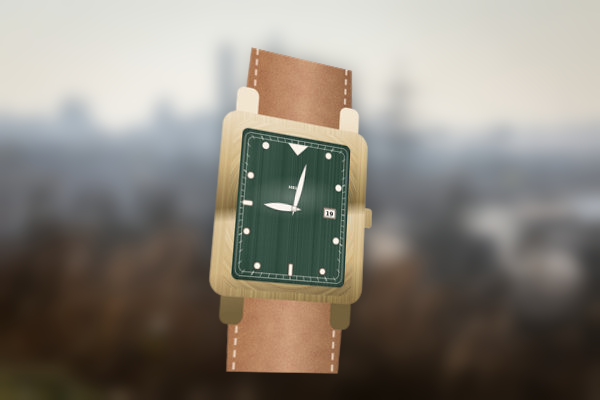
9:02
